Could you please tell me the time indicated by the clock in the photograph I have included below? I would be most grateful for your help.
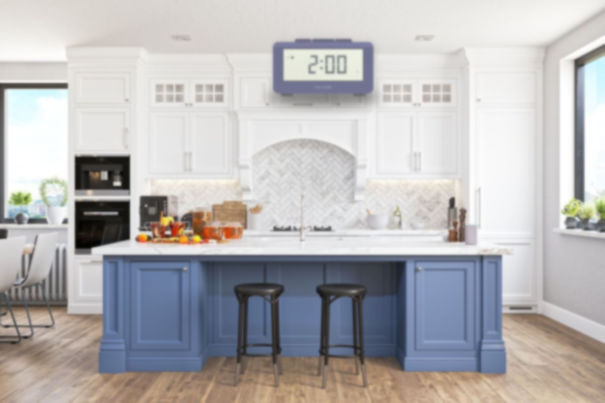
2:00
